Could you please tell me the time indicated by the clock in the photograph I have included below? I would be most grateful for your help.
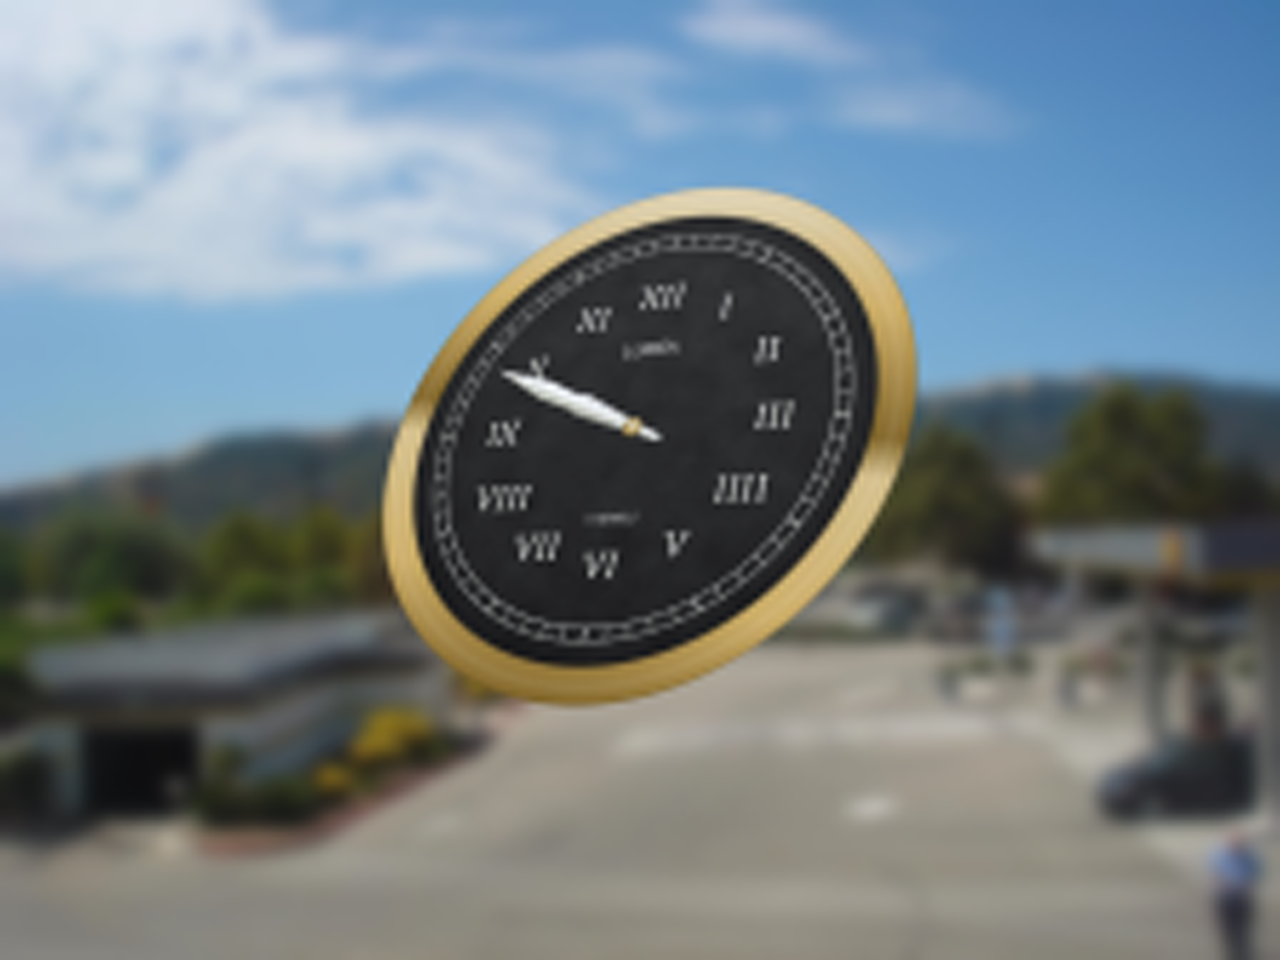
9:49
